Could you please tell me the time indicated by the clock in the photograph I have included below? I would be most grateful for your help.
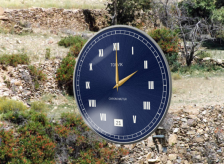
2:00
